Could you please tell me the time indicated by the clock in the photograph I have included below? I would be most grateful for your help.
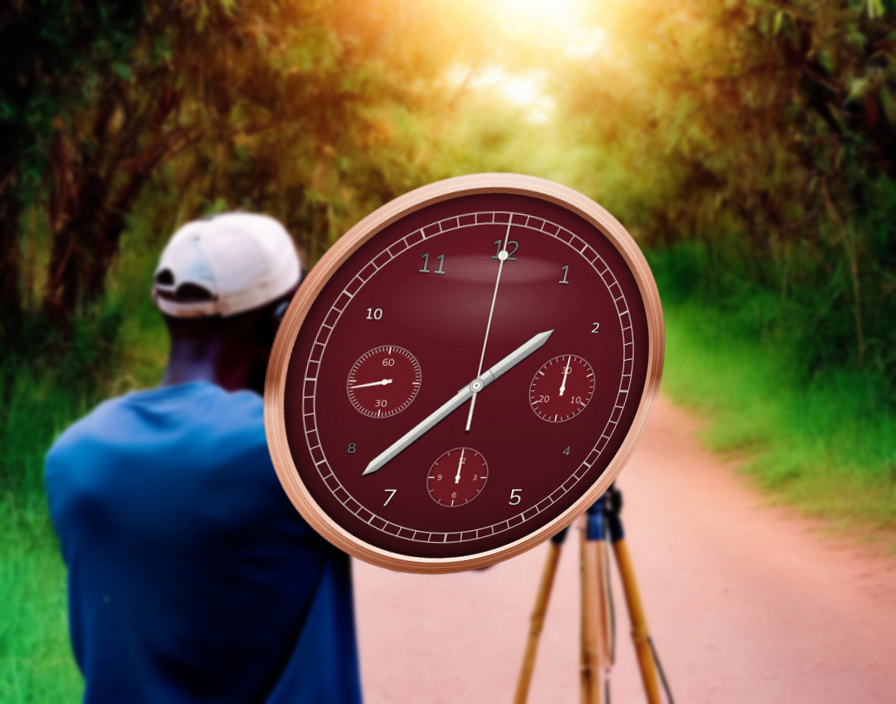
1:37:43
